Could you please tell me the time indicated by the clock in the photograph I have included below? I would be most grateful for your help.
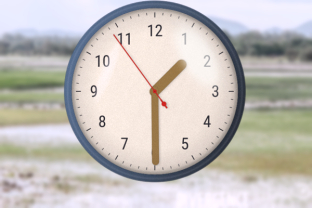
1:29:54
